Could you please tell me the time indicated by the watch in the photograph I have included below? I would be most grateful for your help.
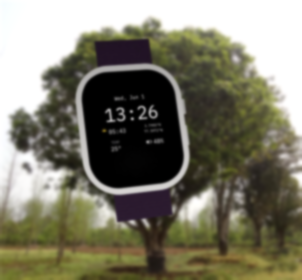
13:26
